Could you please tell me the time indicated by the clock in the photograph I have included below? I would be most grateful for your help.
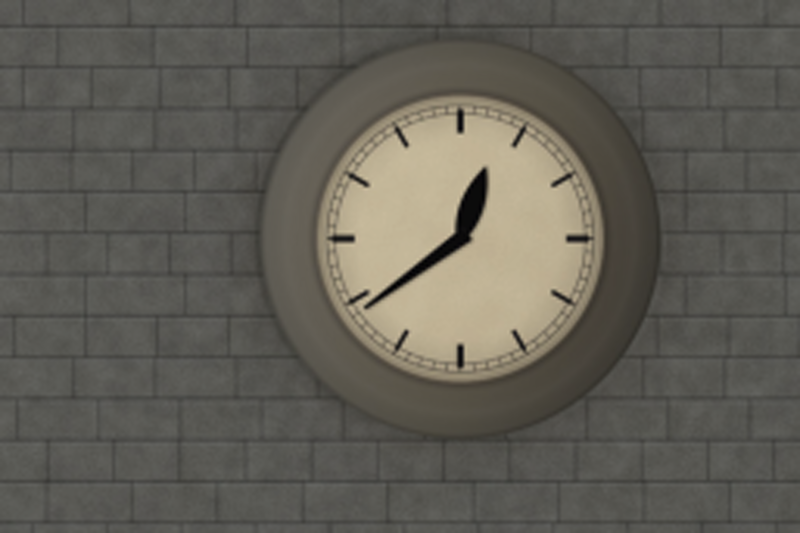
12:39
